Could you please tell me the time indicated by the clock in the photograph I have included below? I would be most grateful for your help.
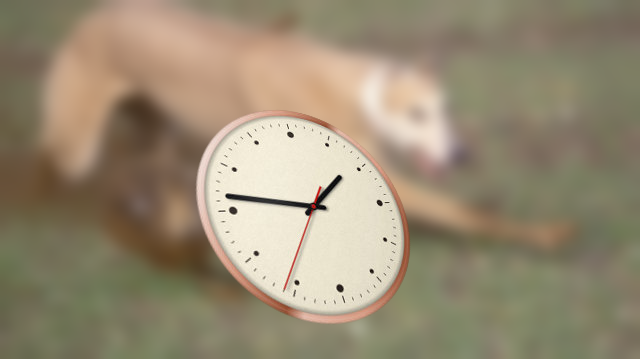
1:46:36
